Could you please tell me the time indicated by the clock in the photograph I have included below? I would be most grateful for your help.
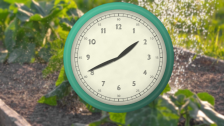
1:41
